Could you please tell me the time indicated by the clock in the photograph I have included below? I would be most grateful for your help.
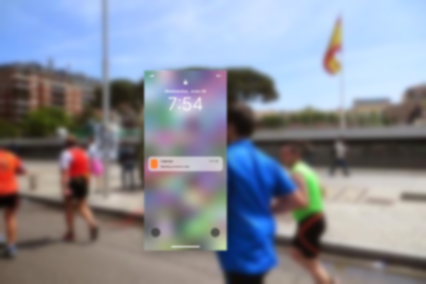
7:54
